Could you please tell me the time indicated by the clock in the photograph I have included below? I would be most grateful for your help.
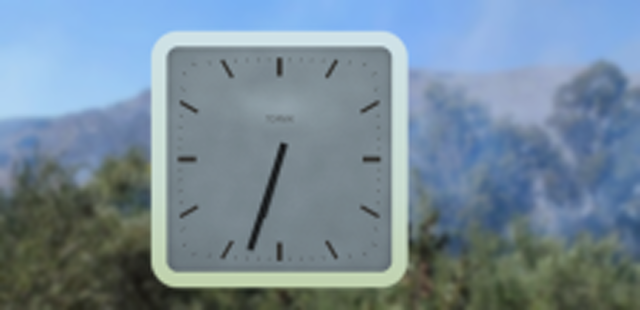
6:33
